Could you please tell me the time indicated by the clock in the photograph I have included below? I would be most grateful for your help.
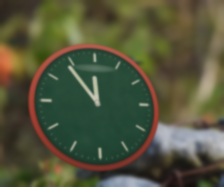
11:54
